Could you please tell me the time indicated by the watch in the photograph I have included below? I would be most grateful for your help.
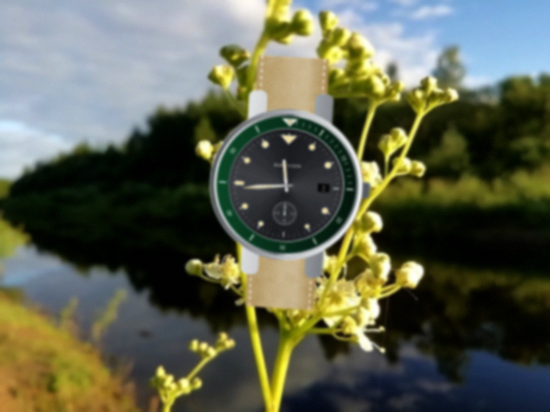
11:44
